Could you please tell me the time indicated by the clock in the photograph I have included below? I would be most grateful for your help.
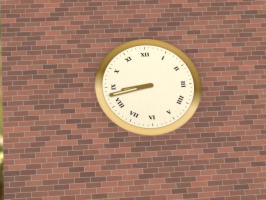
8:43
